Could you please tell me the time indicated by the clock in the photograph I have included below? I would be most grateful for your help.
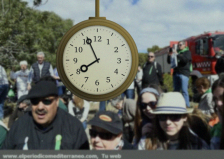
7:56
